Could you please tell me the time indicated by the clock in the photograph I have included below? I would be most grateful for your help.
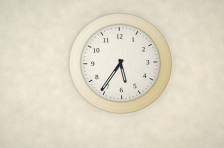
5:36
